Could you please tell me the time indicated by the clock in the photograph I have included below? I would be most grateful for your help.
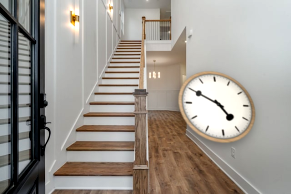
4:50
